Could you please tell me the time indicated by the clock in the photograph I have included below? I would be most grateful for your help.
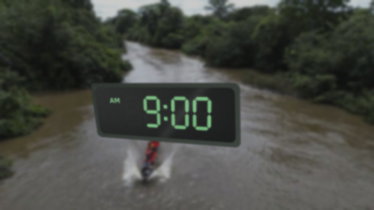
9:00
